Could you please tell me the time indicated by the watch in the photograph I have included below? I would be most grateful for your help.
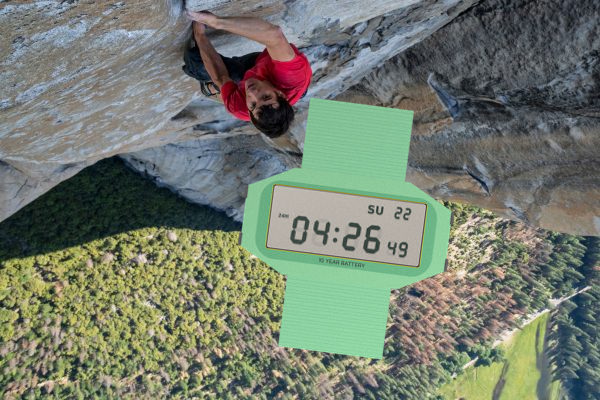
4:26:49
